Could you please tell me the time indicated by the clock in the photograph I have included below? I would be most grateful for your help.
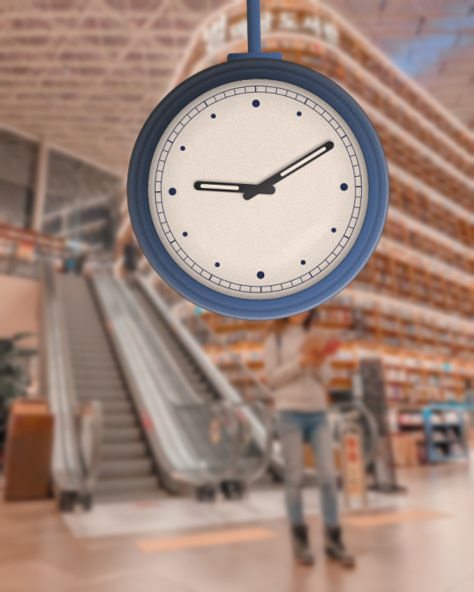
9:10
